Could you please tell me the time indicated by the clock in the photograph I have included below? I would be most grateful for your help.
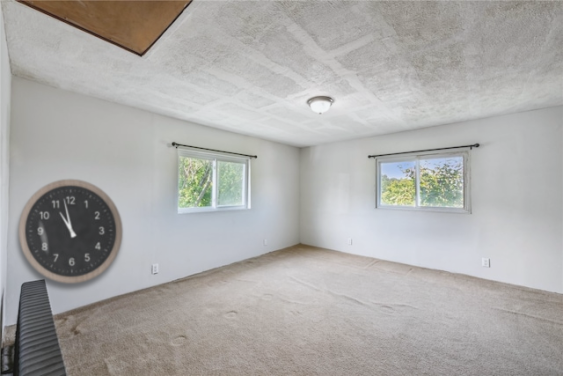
10:58
